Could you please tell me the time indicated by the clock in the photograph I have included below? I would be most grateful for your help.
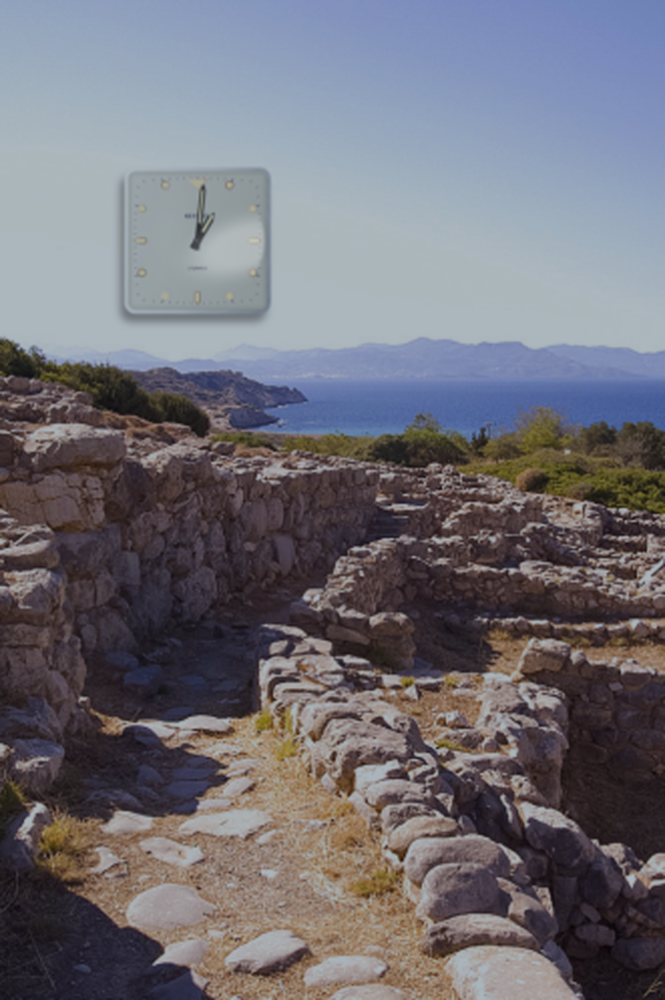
1:01
